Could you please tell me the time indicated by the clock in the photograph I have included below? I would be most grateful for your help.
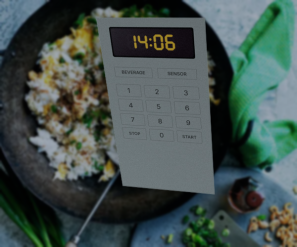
14:06
